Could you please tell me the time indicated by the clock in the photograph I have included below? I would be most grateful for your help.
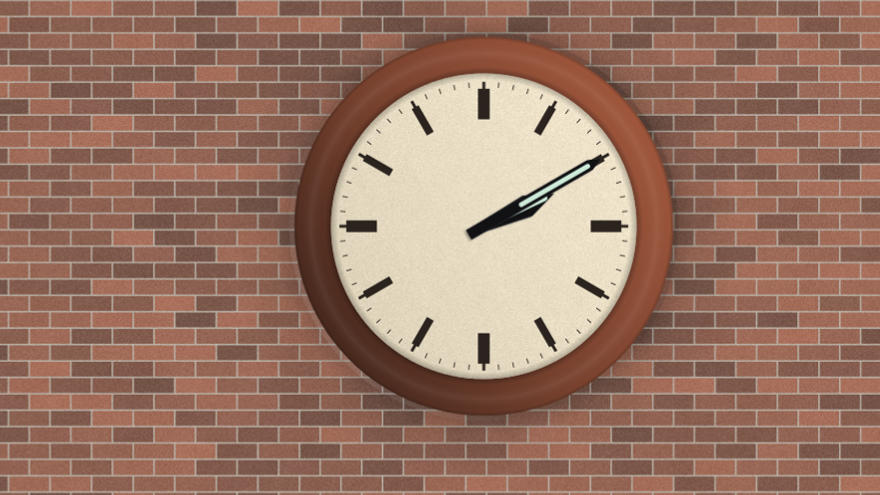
2:10
